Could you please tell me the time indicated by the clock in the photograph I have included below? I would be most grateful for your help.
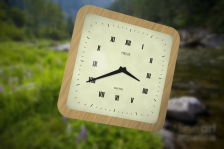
3:40
